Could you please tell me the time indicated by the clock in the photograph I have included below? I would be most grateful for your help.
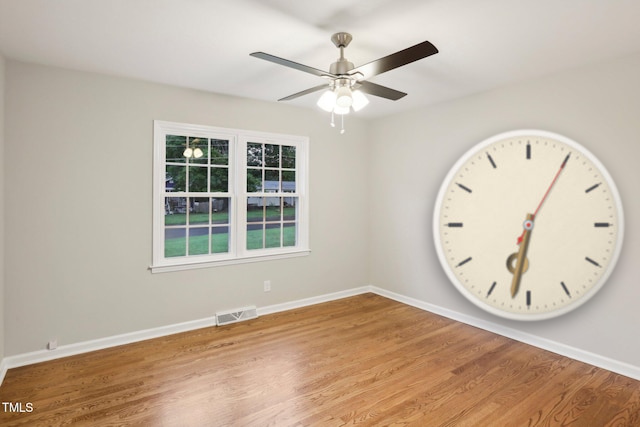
6:32:05
